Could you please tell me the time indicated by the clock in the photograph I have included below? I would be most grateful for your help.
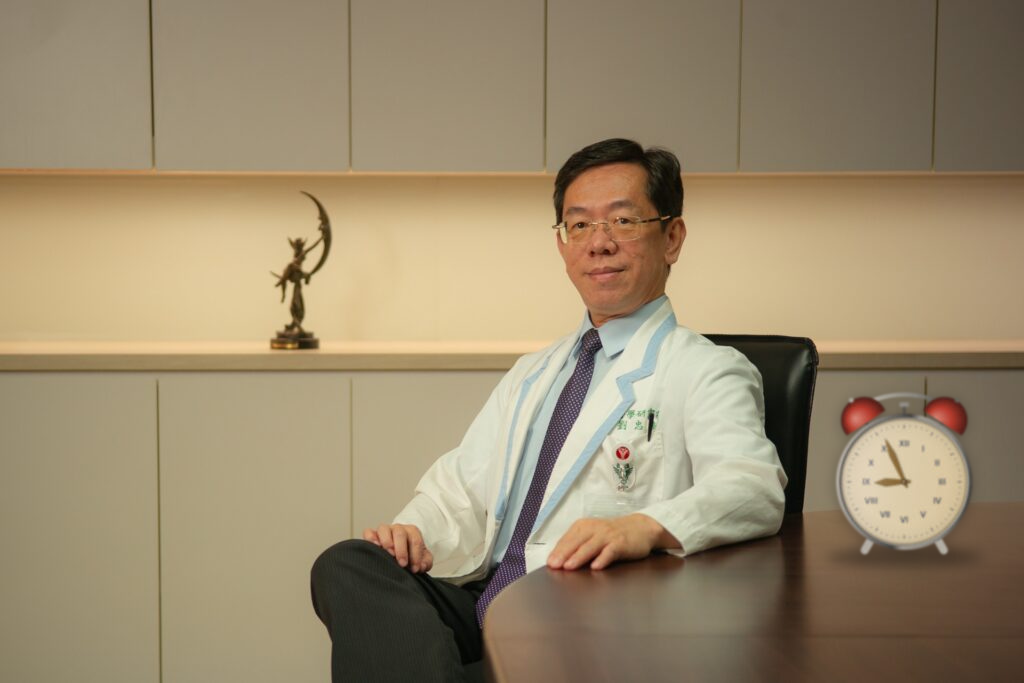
8:56
